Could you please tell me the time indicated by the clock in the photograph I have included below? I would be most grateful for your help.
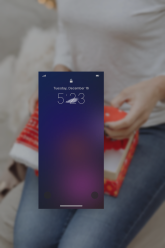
5:23
